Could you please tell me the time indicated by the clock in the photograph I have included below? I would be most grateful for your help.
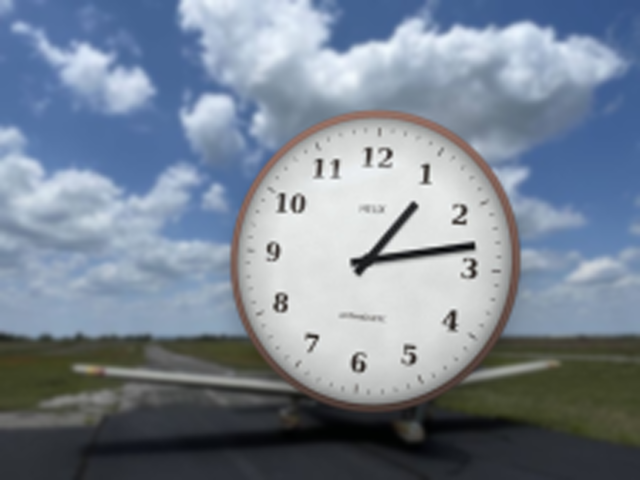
1:13
